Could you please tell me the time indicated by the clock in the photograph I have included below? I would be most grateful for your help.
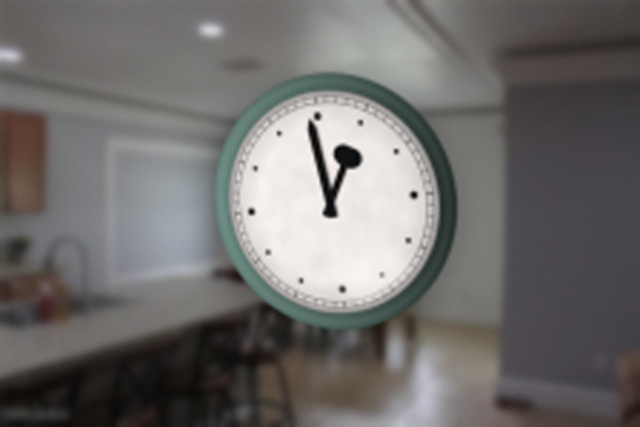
12:59
